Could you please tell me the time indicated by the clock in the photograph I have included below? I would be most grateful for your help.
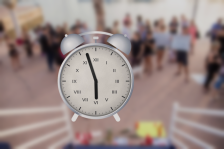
5:57
